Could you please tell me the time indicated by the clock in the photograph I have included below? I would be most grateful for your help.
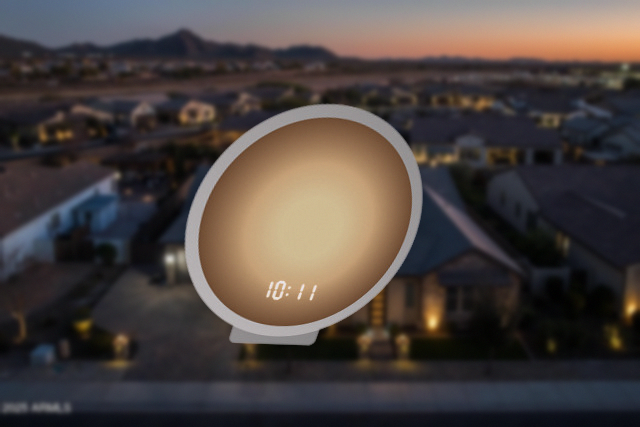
10:11
